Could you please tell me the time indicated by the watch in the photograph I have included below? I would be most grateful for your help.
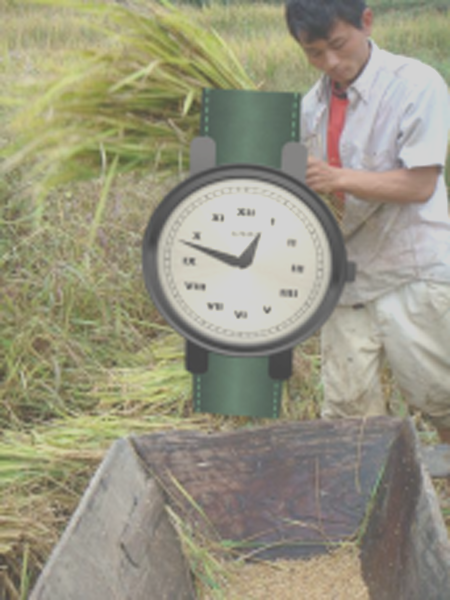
12:48
